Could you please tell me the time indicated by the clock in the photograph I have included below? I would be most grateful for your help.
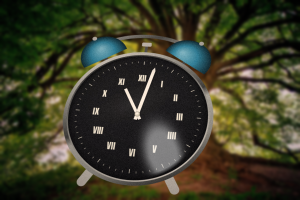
11:02
